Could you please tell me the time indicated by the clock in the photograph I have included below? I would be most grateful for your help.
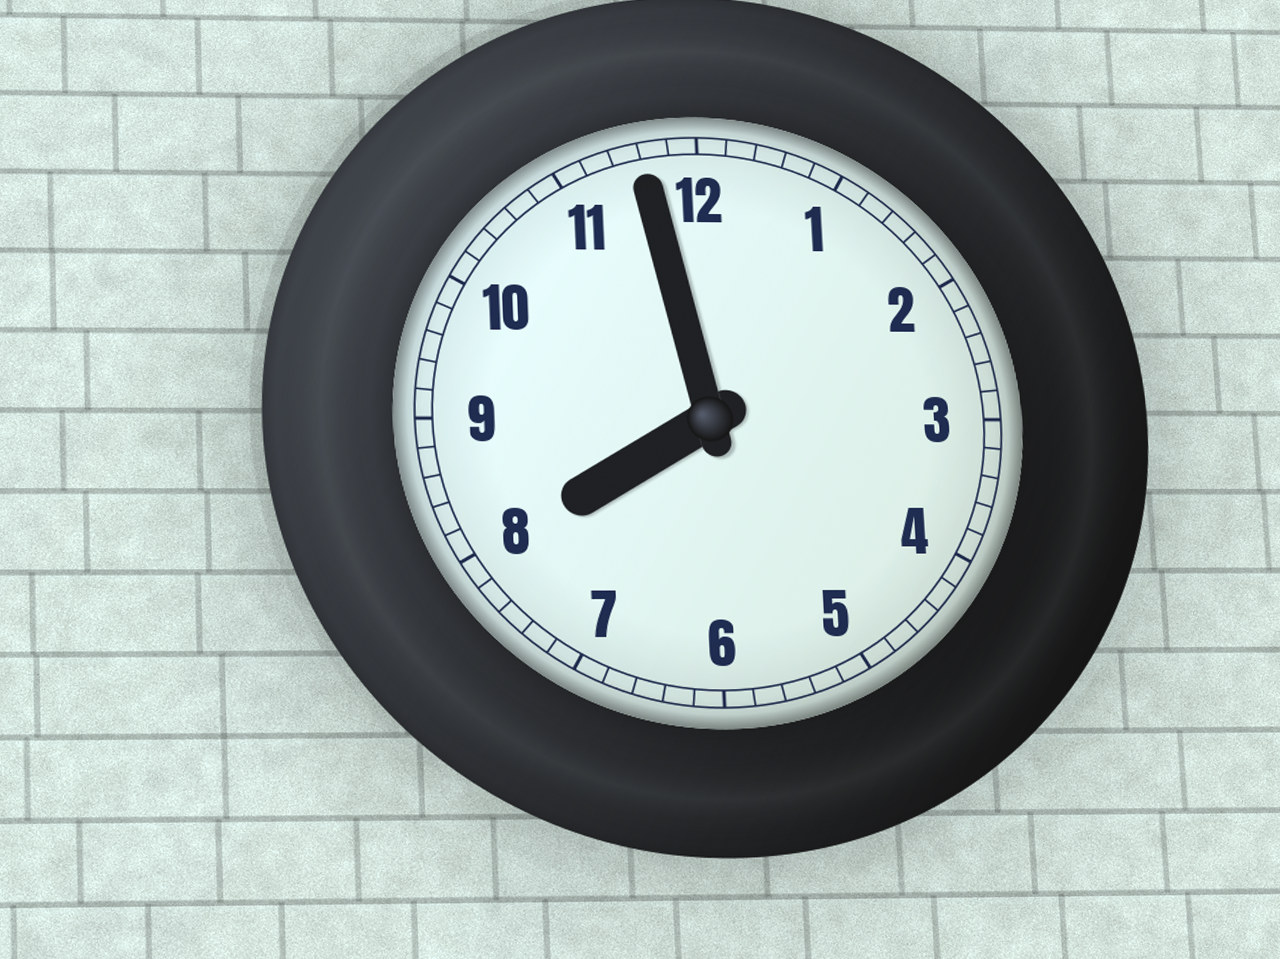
7:58
